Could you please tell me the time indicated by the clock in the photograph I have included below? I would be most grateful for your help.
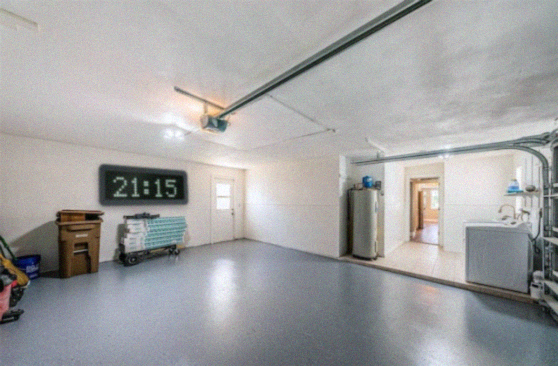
21:15
